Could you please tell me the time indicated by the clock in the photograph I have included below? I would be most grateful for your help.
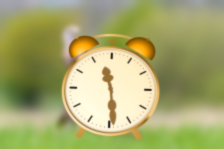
11:29
